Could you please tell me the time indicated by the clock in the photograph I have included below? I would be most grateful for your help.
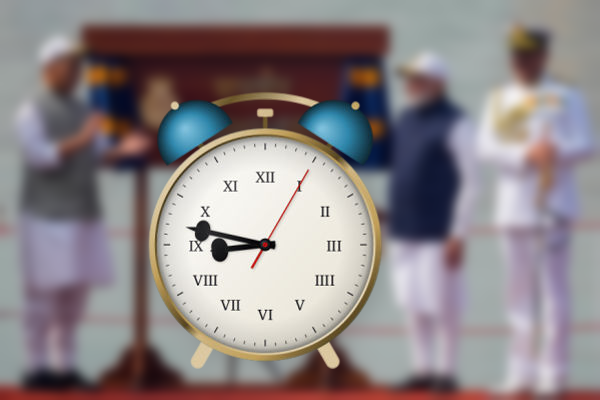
8:47:05
